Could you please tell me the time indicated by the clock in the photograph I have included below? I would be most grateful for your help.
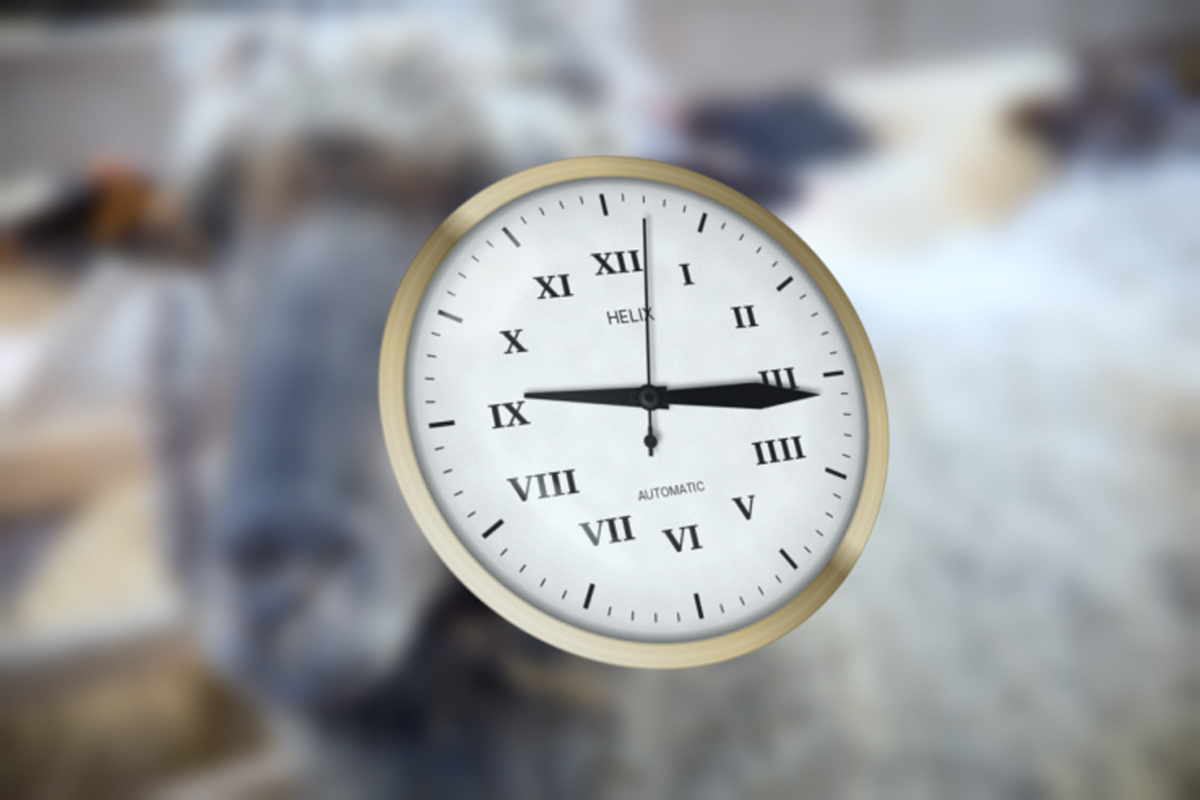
9:16:02
